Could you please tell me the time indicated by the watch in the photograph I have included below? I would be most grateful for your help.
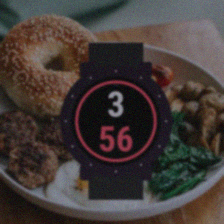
3:56
